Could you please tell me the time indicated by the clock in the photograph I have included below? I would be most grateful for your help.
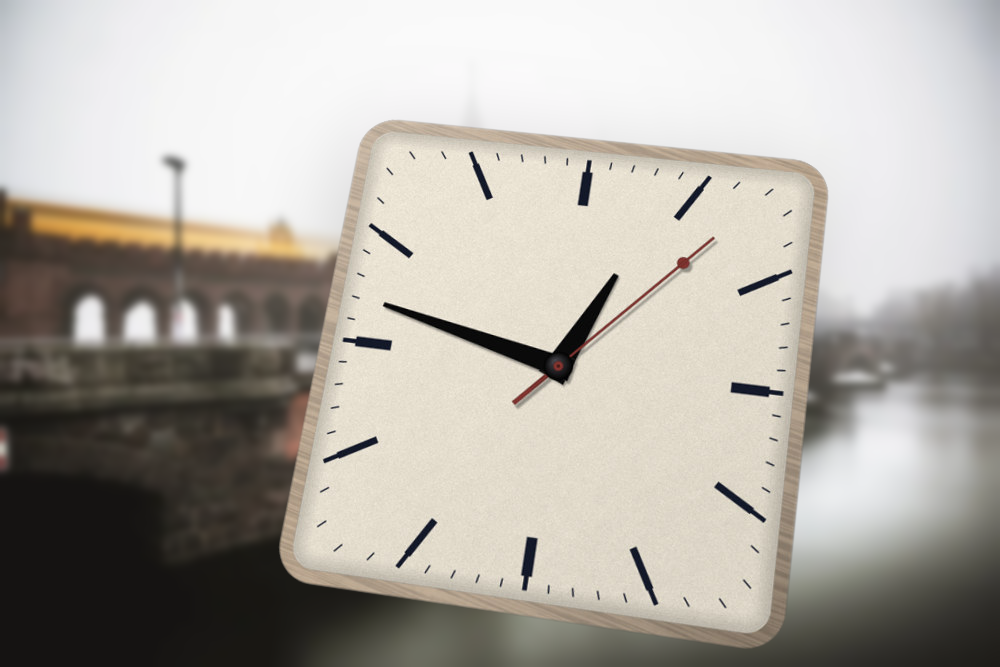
12:47:07
